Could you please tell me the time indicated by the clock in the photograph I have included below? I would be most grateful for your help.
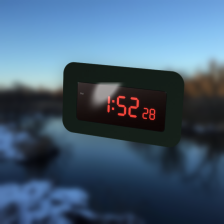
1:52:28
